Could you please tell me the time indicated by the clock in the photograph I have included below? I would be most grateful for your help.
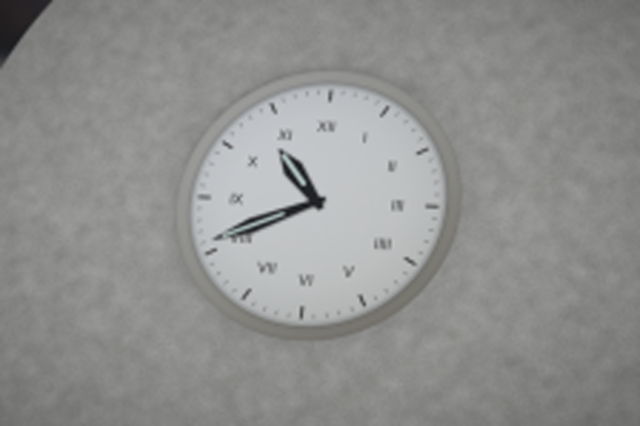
10:41
